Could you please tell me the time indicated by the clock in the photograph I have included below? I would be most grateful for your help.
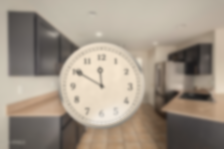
11:50
